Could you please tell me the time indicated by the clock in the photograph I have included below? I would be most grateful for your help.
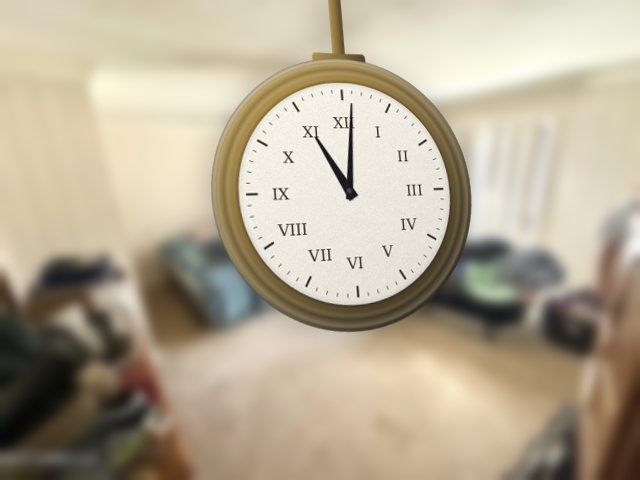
11:01
